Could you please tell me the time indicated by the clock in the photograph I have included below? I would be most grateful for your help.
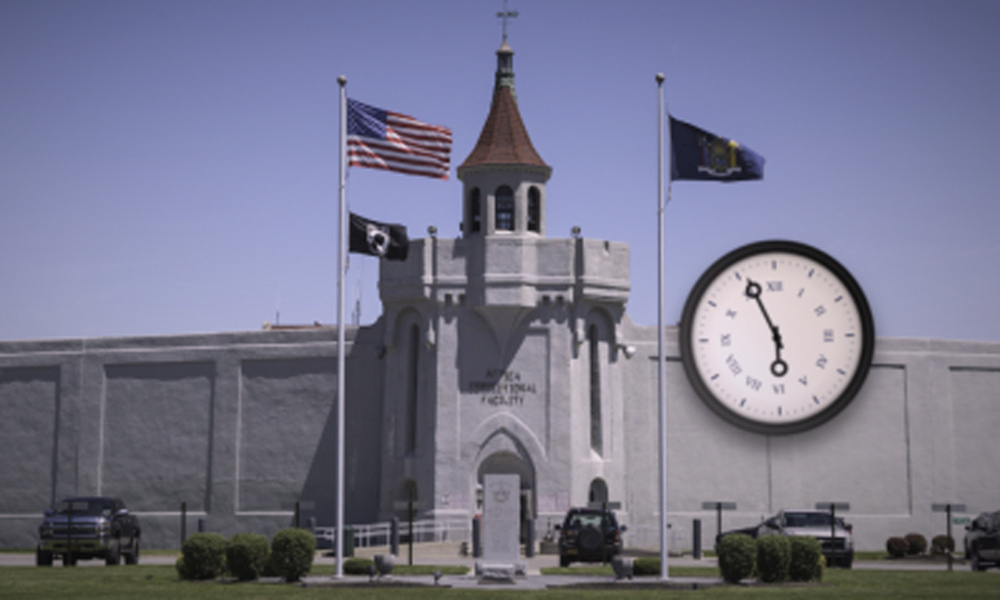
5:56
